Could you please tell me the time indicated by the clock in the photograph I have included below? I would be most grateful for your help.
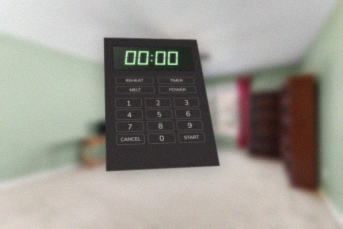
0:00
